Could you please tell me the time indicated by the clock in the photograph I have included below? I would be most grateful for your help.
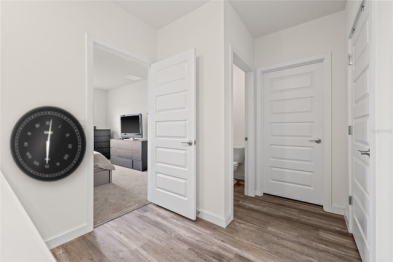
6:01
